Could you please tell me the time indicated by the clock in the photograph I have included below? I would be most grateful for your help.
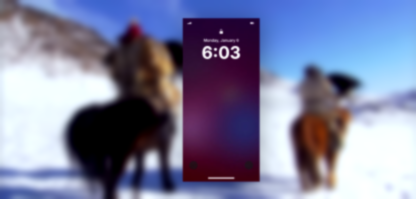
6:03
